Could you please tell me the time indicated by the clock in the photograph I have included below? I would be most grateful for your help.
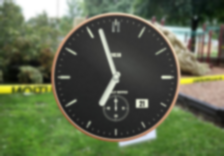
6:57
